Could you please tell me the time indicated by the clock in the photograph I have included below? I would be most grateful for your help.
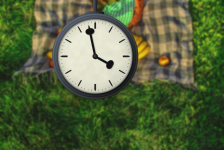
3:58
